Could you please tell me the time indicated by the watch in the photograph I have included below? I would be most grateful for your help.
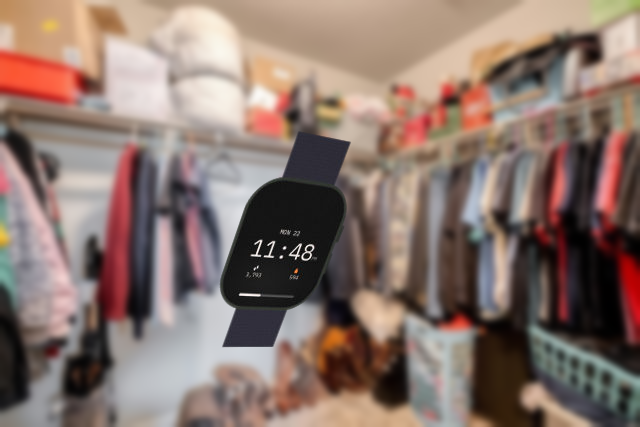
11:48
